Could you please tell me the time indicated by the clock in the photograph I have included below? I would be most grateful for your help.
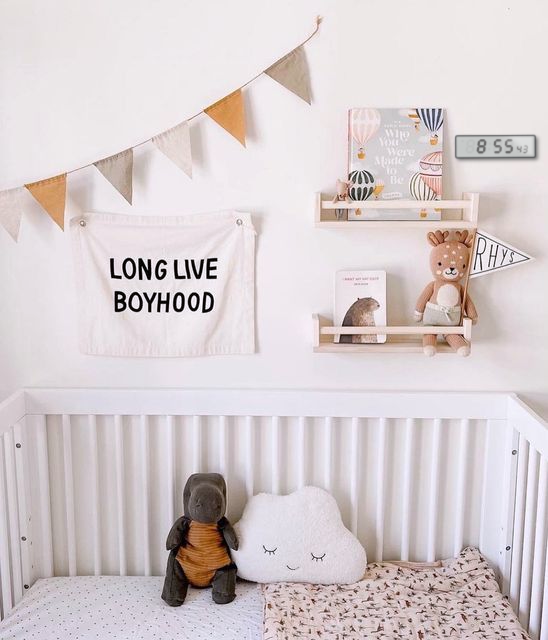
8:55
